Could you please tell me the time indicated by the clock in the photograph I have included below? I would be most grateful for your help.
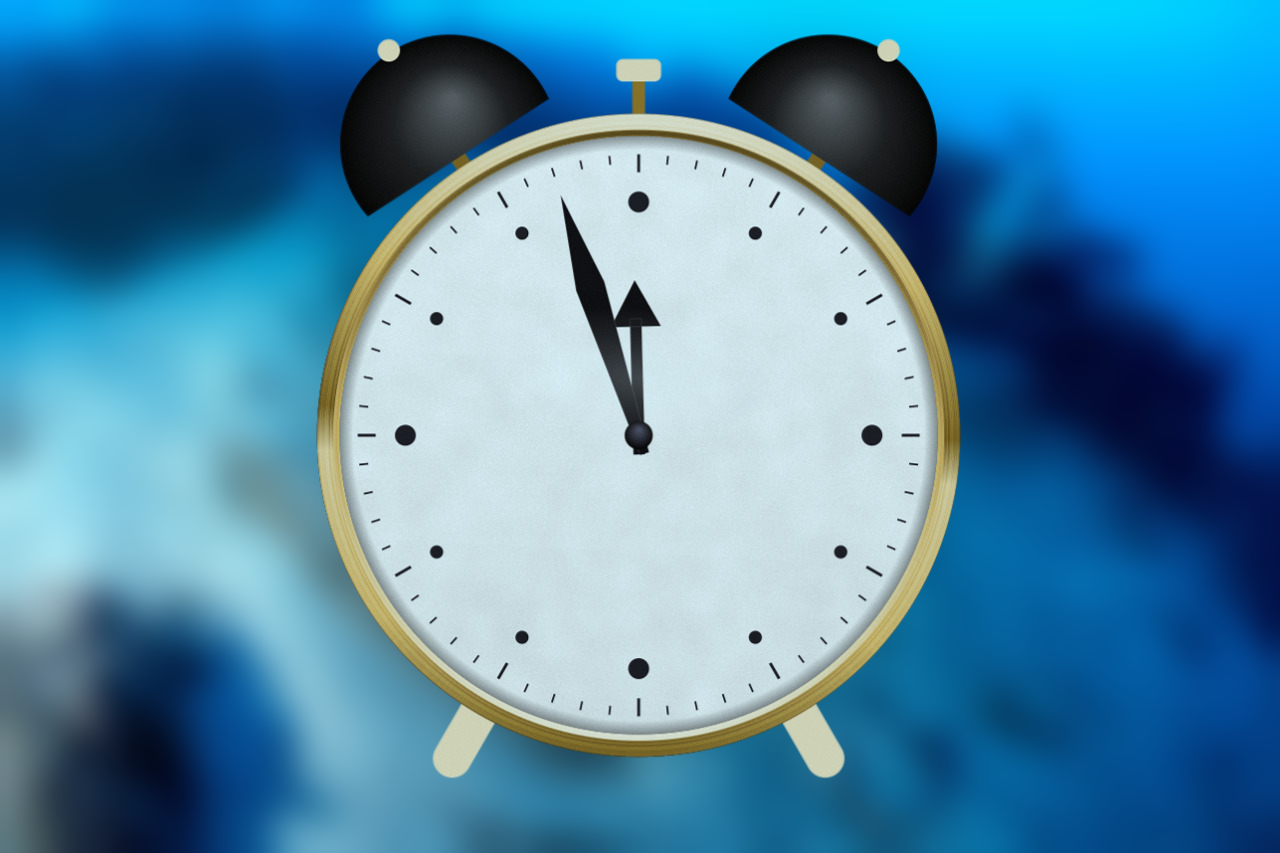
11:57
